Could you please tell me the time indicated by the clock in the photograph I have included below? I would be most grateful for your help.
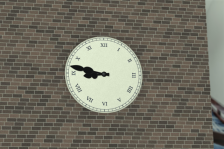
8:47
